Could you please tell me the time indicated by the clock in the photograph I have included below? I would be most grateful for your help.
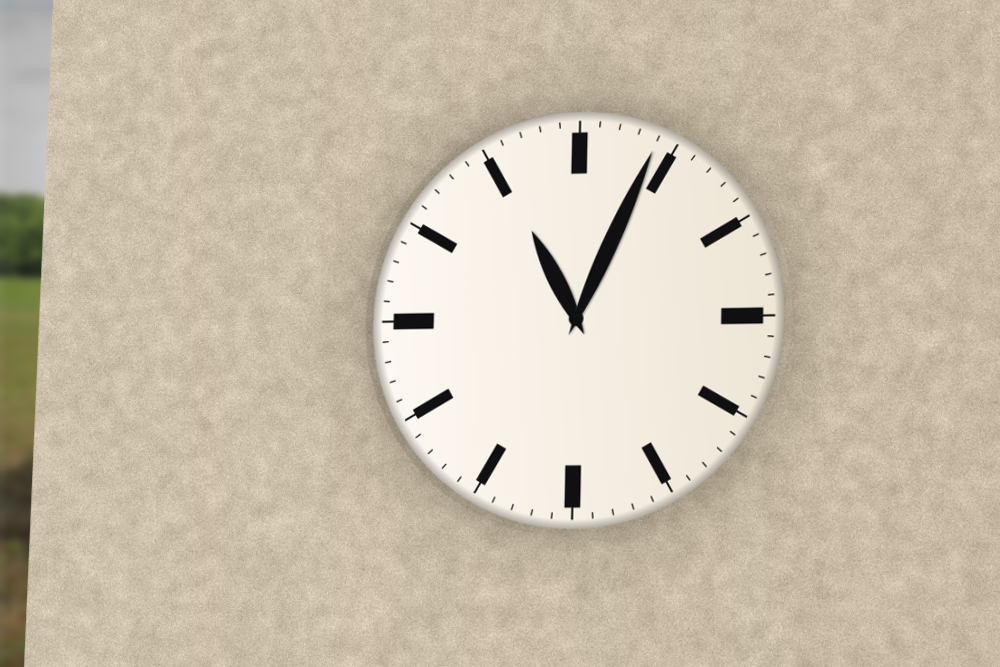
11:04
